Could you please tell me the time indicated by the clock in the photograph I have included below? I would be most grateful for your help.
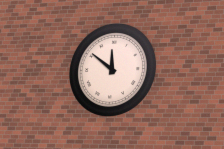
11:51
